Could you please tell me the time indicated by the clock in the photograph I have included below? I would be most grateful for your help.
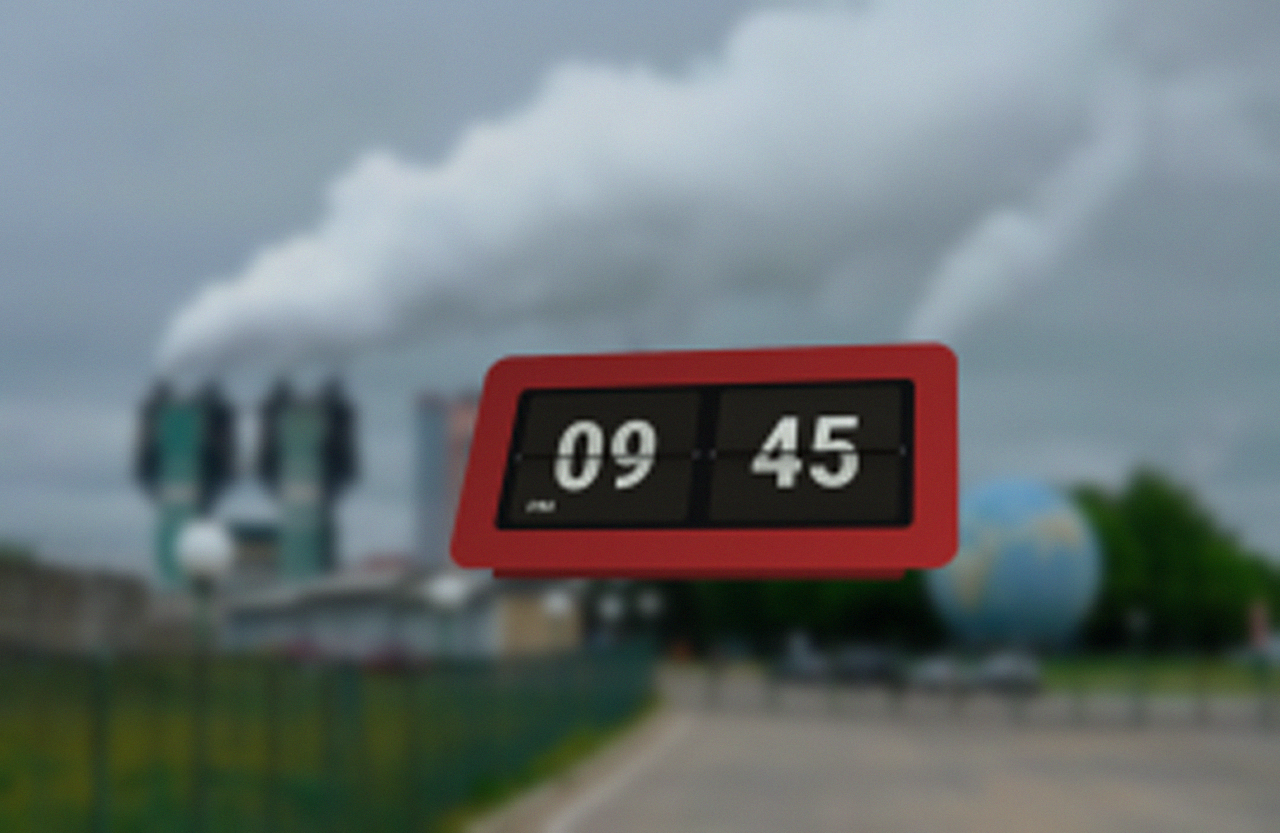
9:45
